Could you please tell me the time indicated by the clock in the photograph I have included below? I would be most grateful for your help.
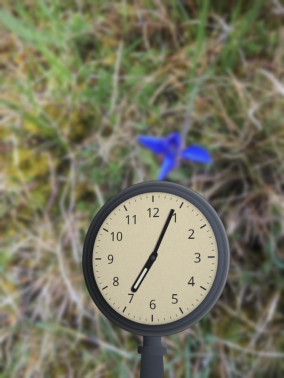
7:04
